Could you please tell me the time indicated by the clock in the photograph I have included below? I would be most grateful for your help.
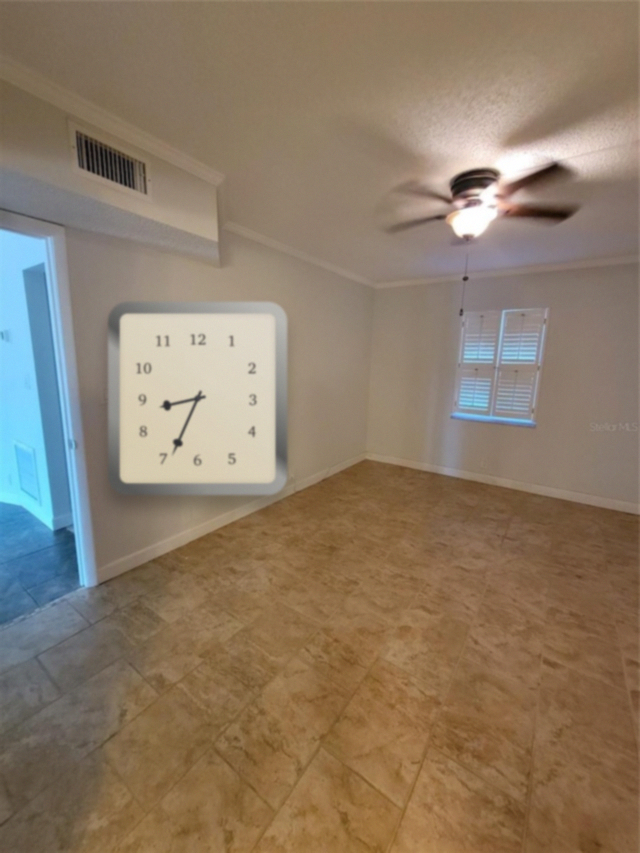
8:34
